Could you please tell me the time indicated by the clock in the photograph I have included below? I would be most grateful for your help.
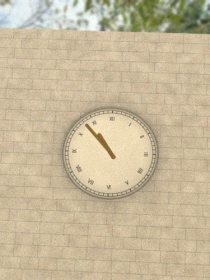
10:53
